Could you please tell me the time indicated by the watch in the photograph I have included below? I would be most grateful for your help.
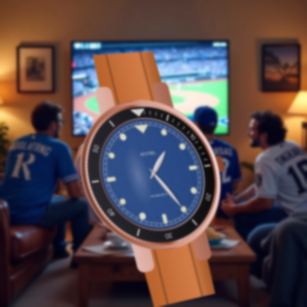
1:25
